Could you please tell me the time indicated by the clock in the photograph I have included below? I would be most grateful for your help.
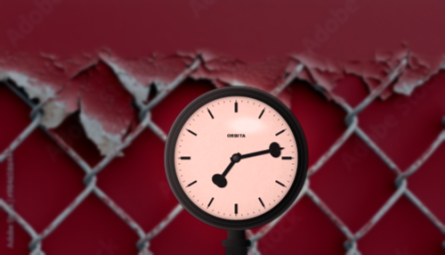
7:13
